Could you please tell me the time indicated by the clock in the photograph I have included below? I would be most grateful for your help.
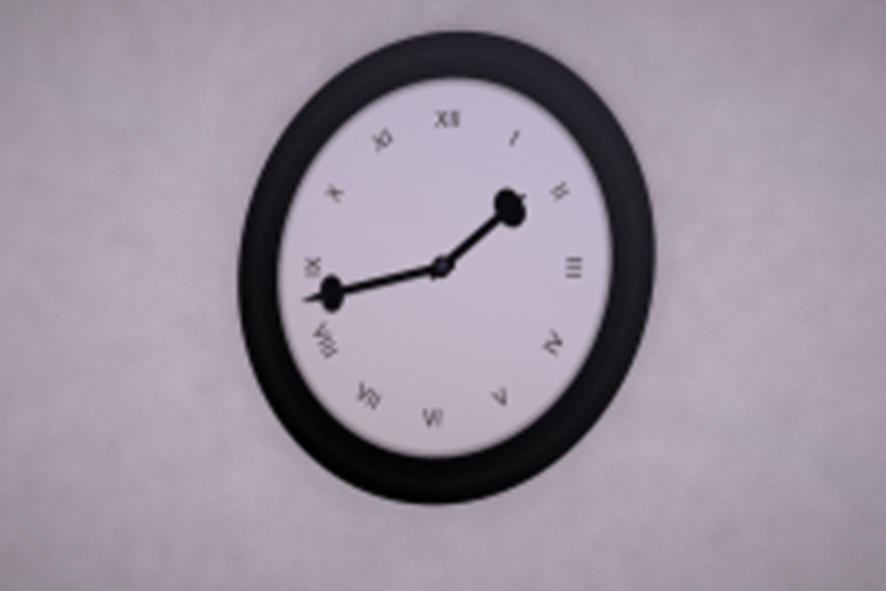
1:43
